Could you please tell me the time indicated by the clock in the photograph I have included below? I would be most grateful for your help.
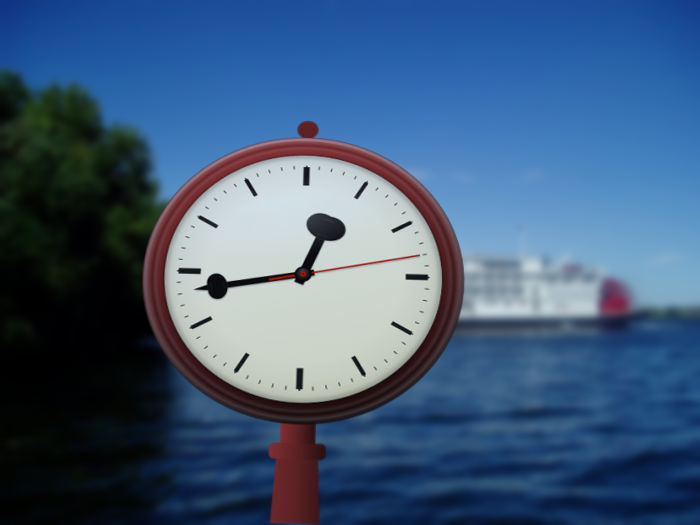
12:43:13
